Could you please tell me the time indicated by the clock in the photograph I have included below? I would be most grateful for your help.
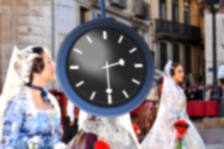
2:30
